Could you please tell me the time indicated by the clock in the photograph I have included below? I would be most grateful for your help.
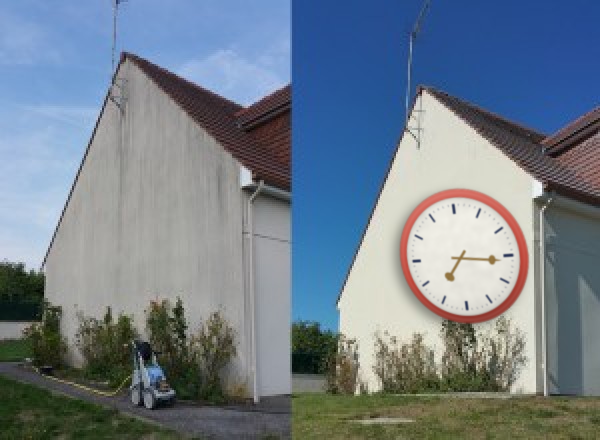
7:16
